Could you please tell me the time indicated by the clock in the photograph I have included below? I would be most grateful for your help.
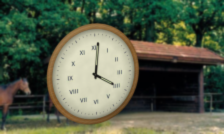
4:01
